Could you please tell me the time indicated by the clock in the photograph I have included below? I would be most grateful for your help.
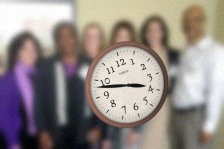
3:48
